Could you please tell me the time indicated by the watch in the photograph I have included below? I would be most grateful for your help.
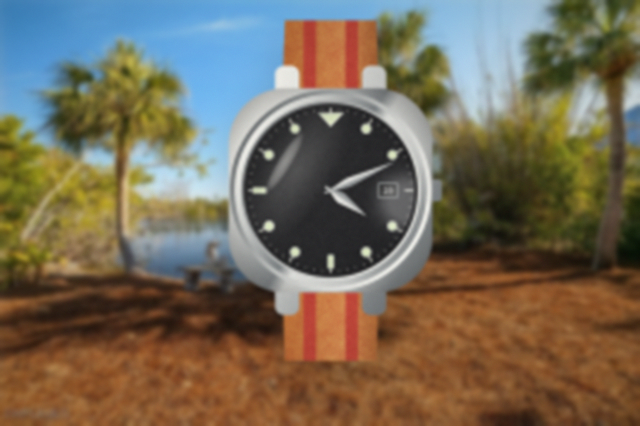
4:11
